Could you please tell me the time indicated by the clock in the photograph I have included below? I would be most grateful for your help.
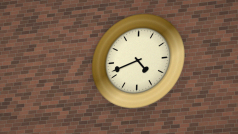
4:42
